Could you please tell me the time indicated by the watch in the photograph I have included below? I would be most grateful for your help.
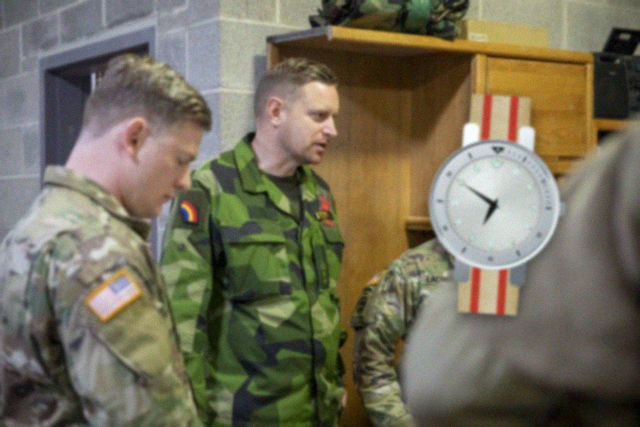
6:50
